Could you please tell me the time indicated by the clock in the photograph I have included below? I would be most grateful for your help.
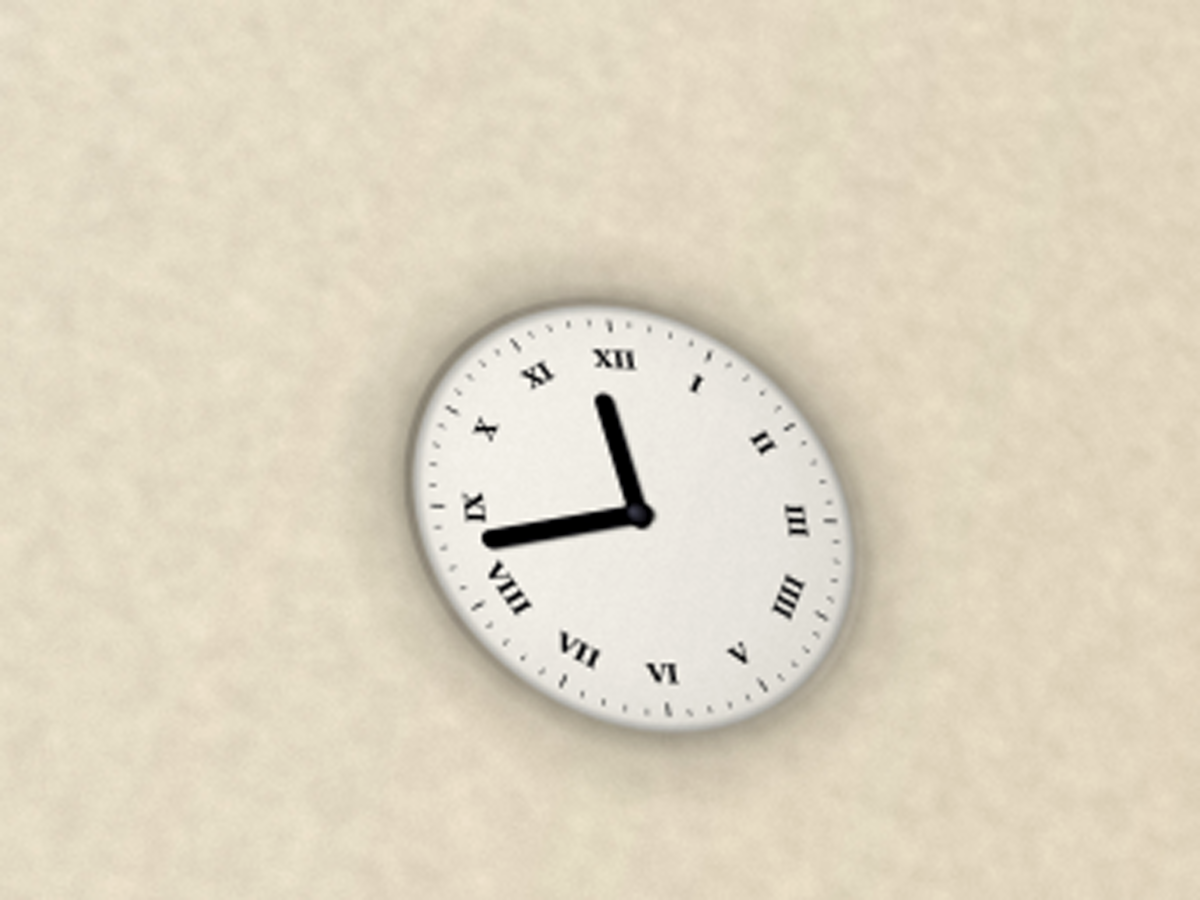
11:43
